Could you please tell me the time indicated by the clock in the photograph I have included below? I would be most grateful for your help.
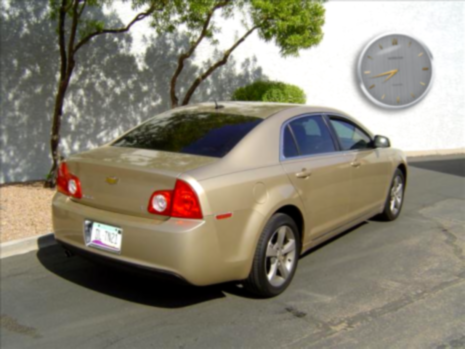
7:43
